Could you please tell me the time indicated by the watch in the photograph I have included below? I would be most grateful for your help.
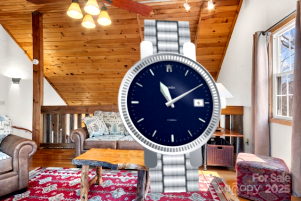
11:10
